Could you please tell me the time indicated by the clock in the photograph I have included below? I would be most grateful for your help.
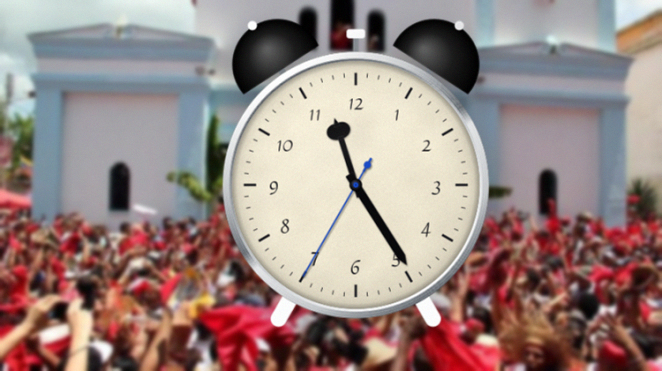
11:24:35
